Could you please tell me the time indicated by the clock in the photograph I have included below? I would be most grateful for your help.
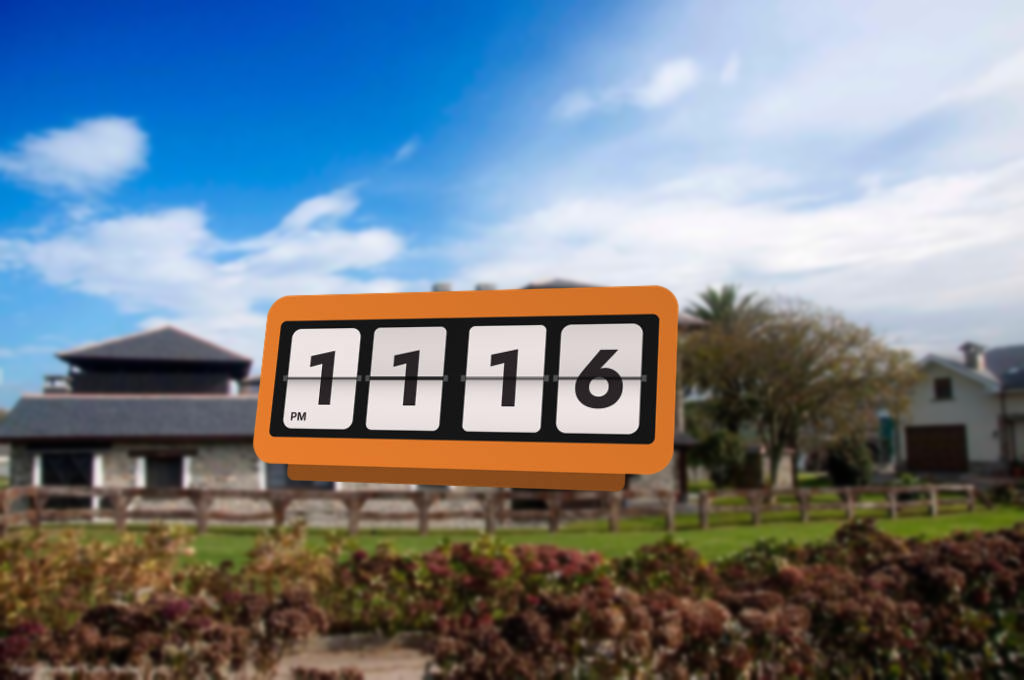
11:16
